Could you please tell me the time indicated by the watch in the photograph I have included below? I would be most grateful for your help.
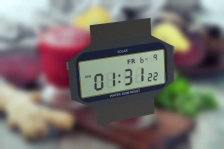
1:31:22
